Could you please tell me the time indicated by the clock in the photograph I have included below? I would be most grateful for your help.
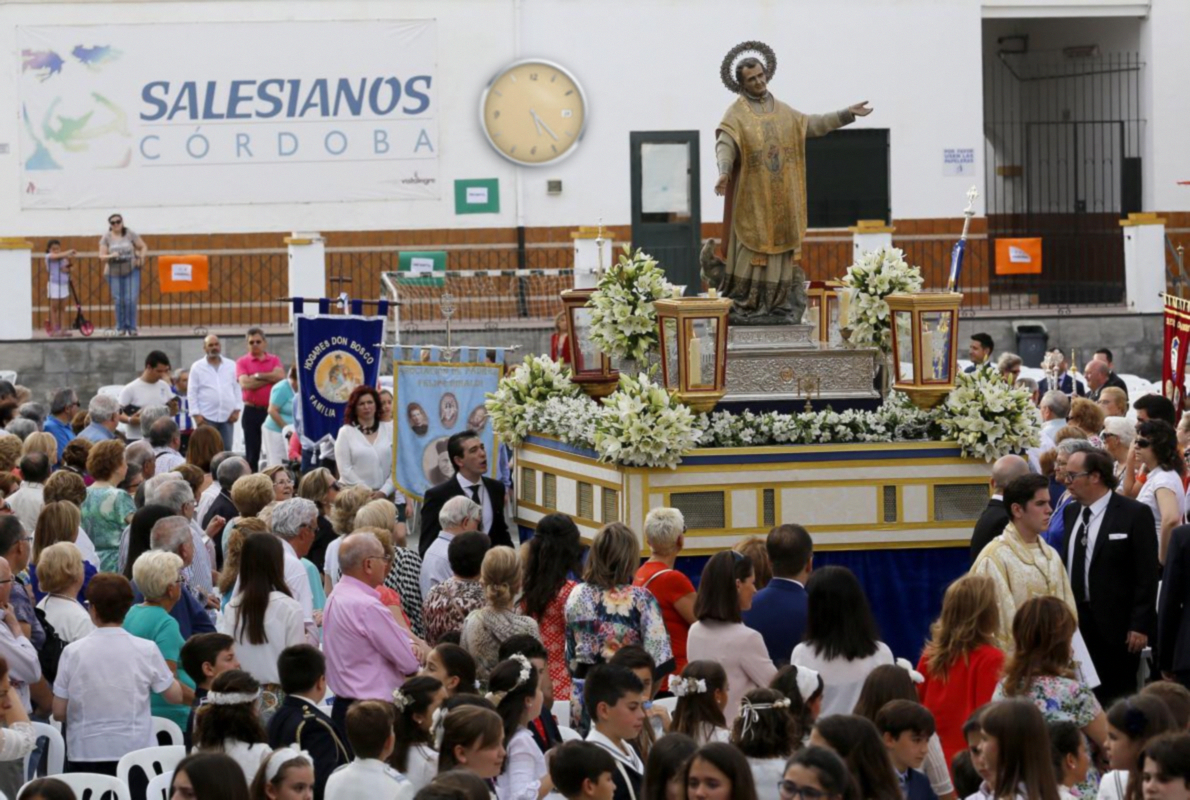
5:23
